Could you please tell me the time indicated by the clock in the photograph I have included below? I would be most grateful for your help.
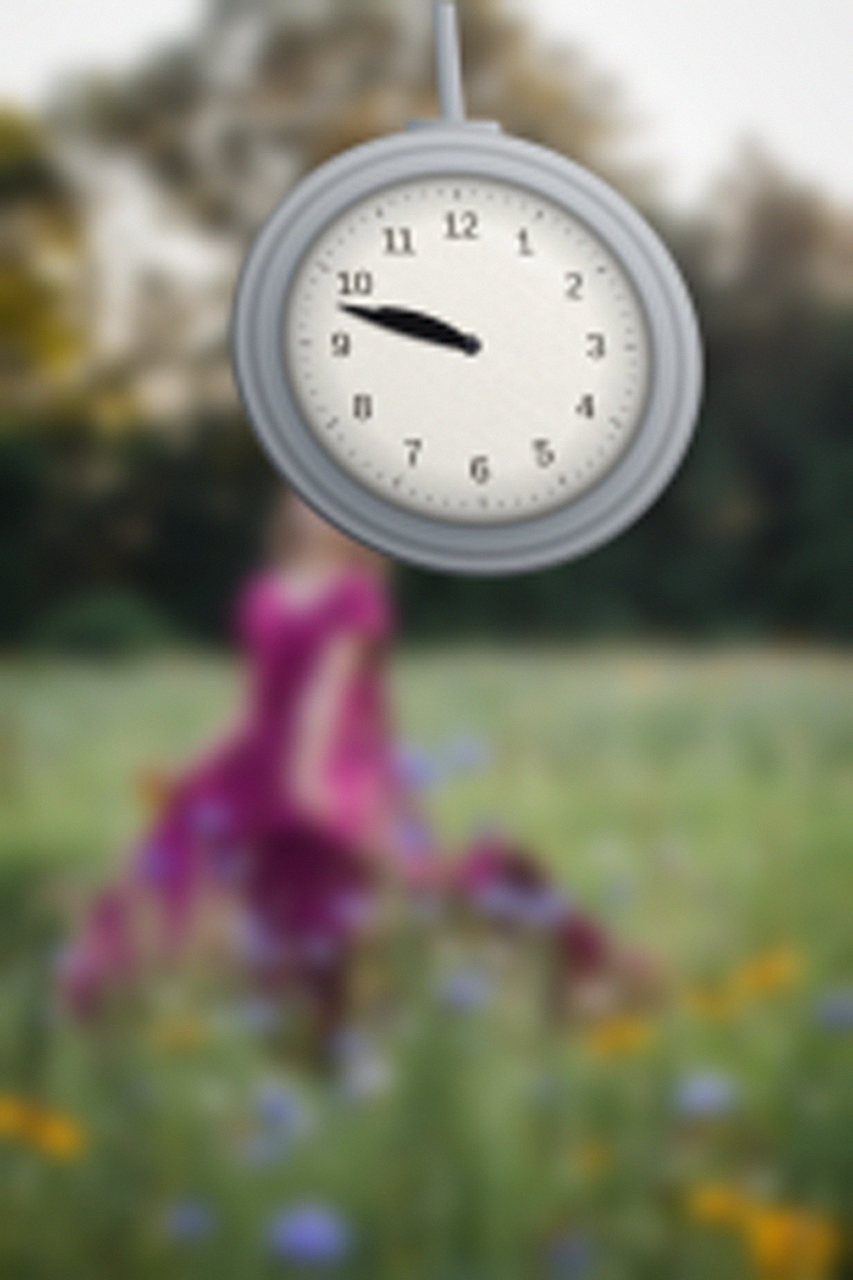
9:48
